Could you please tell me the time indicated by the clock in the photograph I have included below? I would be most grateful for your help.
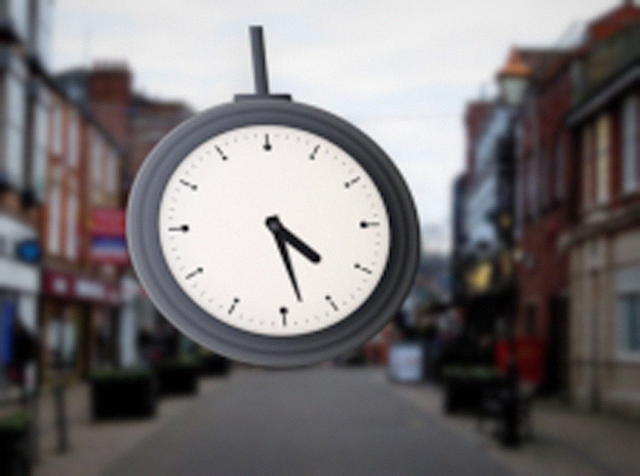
4:28
